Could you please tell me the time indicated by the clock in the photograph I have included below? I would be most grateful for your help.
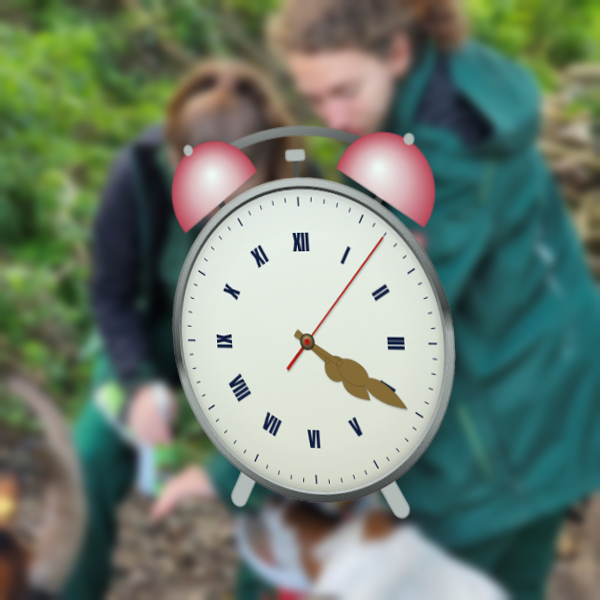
4:20:07
